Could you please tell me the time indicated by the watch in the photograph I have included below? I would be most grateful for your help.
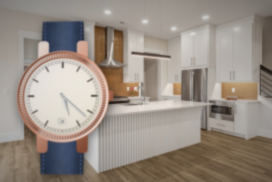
5:22
